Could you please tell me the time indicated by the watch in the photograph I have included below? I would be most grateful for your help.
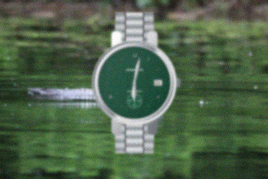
6:02
